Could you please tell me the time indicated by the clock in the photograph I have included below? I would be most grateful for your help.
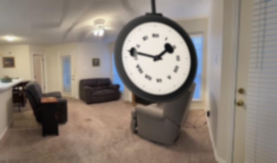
1:47
